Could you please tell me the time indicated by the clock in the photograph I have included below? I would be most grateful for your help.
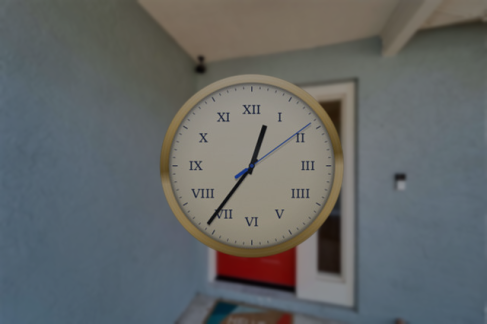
12:36:09
